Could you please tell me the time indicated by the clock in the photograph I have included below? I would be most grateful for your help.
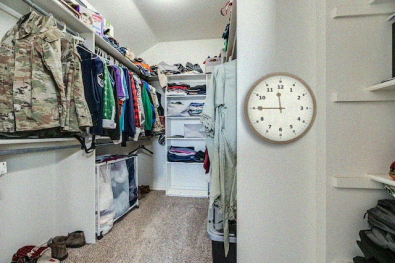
11:45
